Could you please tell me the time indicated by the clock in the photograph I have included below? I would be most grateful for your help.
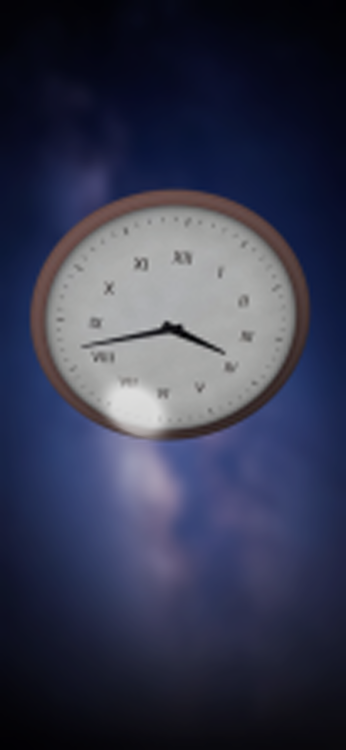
3:42
